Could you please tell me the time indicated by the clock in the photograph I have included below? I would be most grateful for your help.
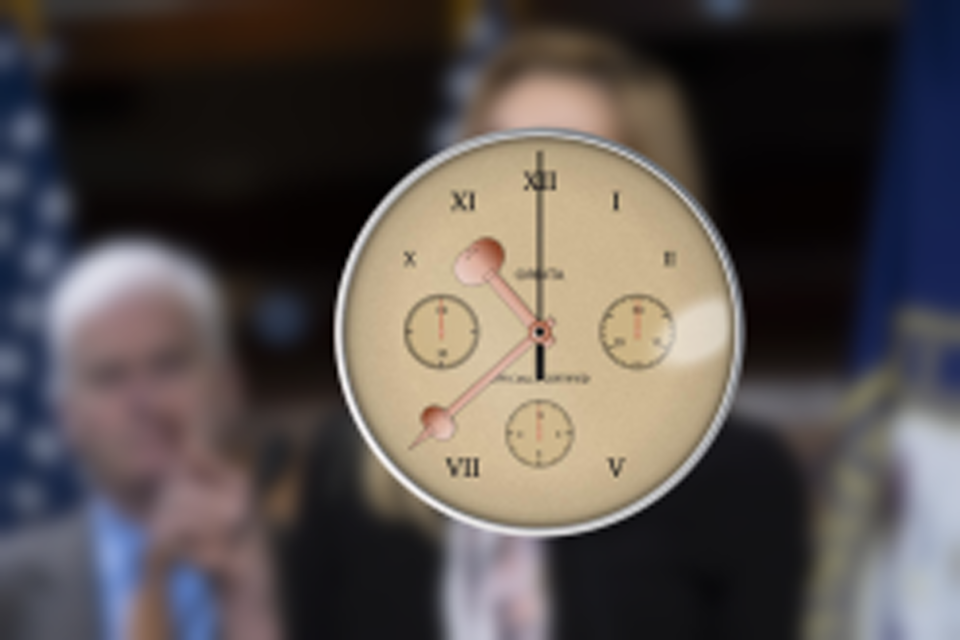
10:38
